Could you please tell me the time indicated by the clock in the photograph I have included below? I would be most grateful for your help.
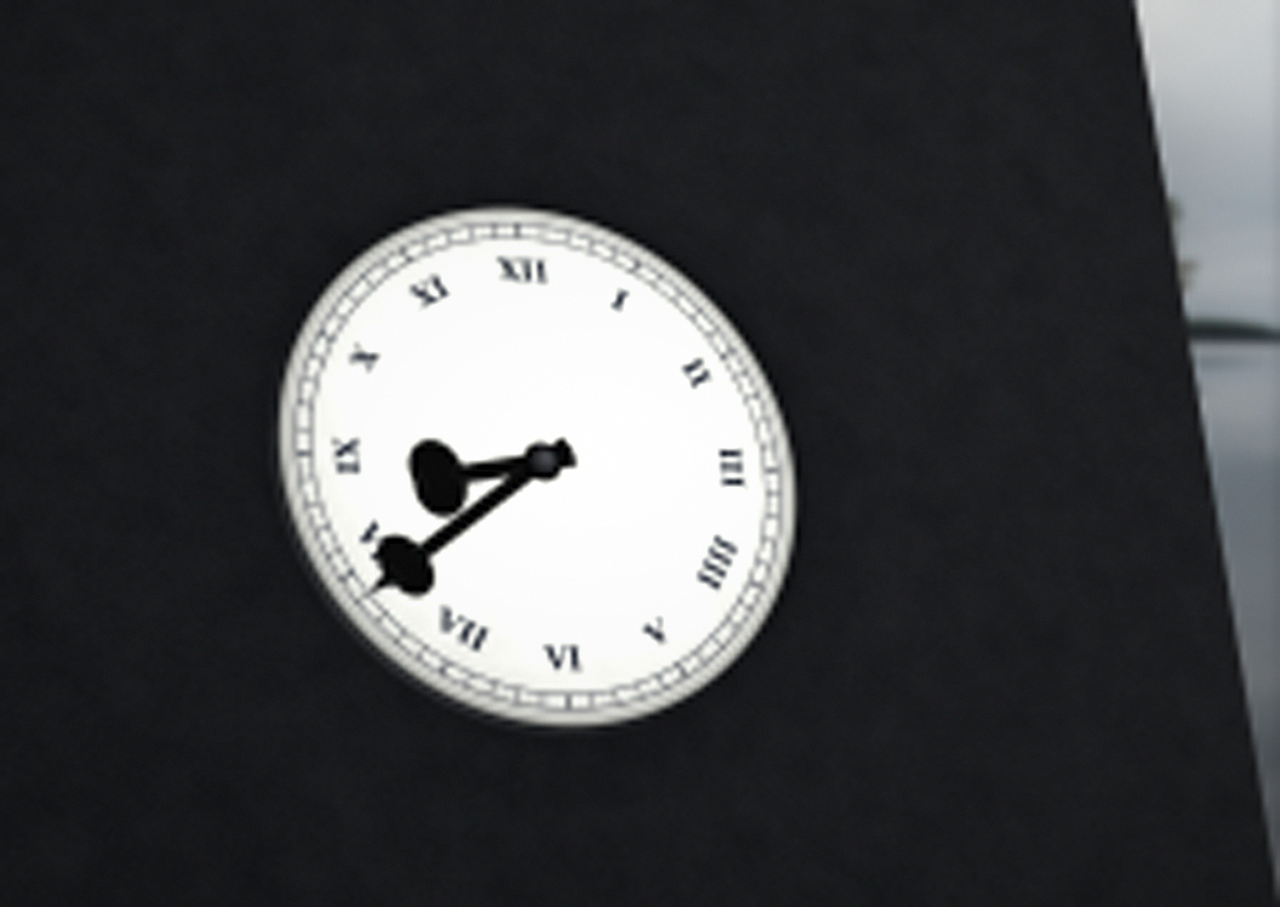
8:39
